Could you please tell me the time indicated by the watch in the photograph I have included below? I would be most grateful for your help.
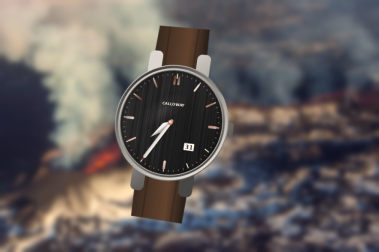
7:35
